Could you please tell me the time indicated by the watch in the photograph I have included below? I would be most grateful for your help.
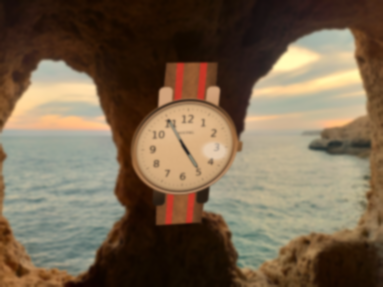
4:55
